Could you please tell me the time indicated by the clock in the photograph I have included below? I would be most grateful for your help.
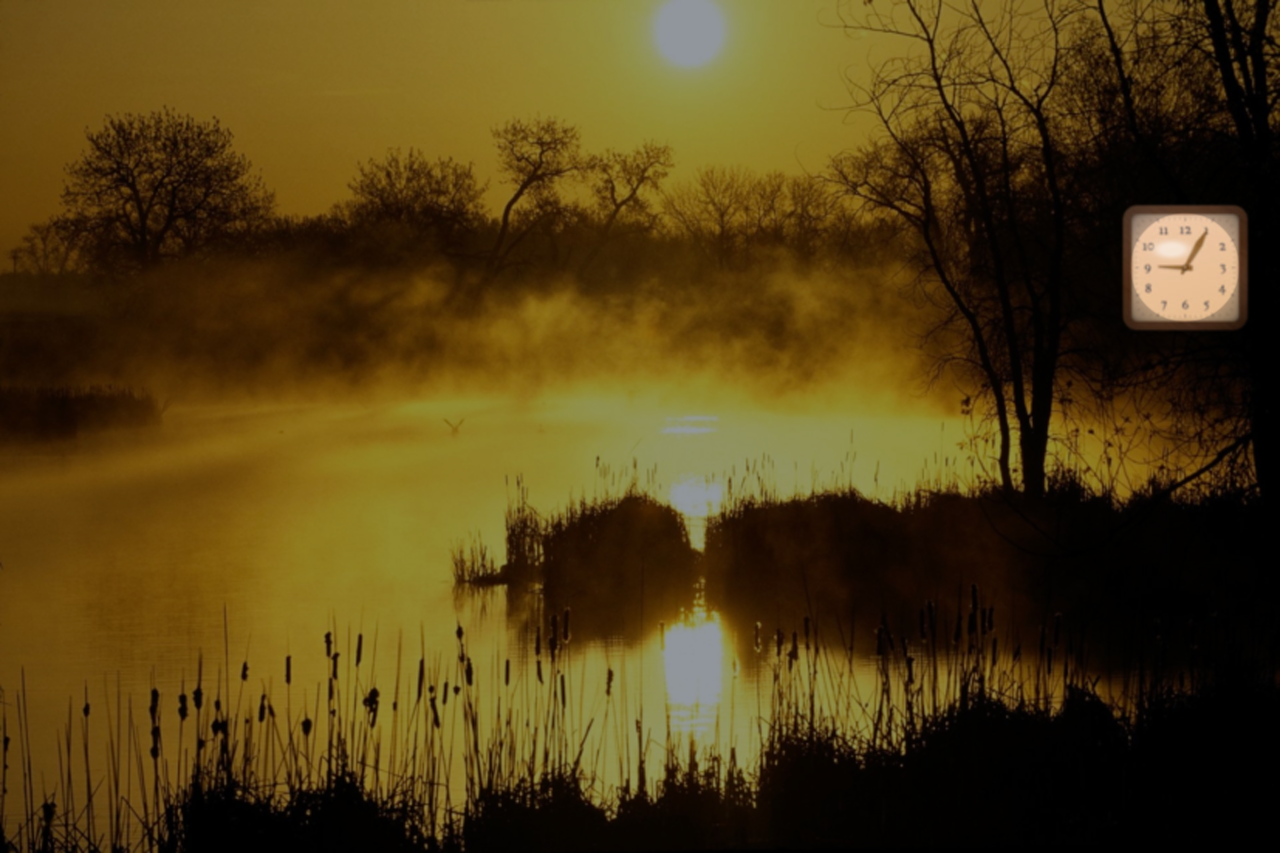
9:05
